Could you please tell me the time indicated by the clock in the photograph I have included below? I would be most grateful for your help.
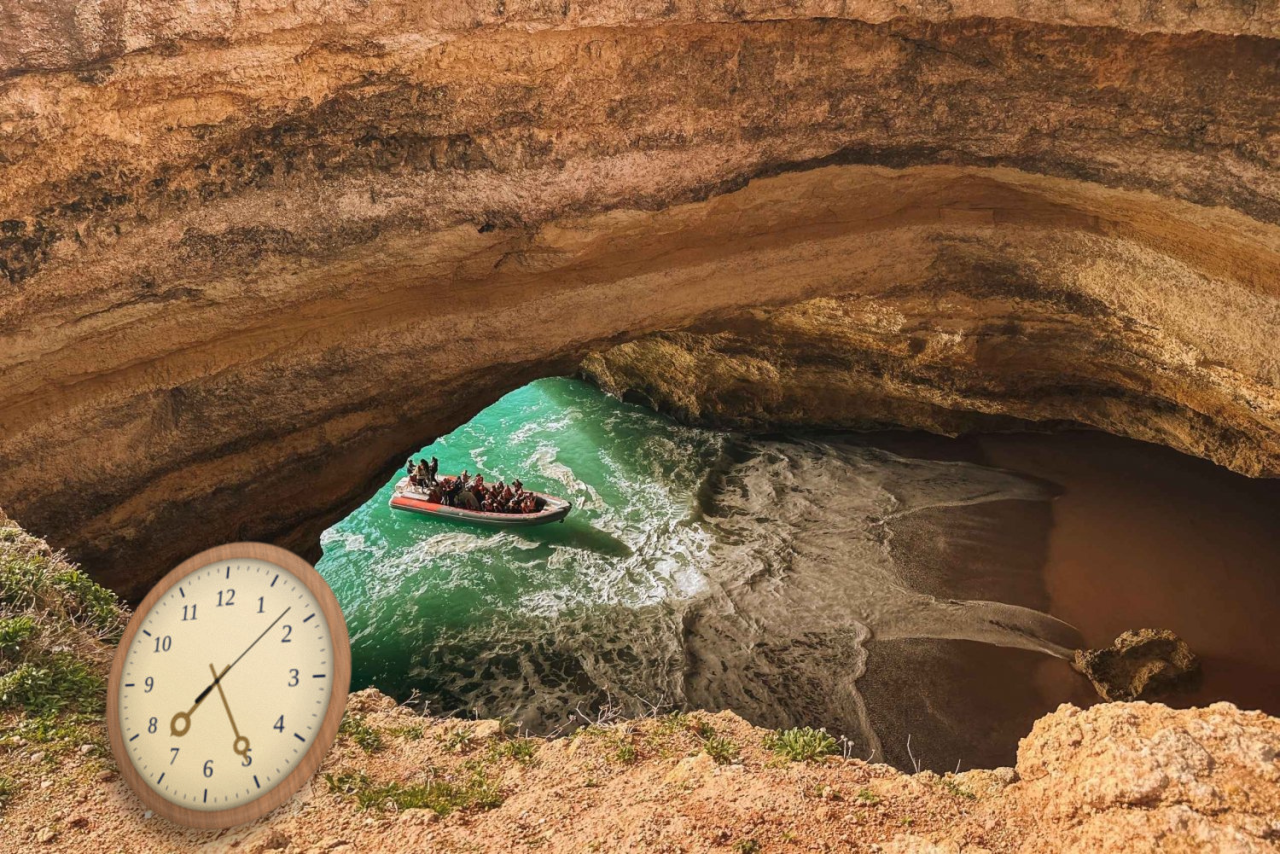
7:25:08
